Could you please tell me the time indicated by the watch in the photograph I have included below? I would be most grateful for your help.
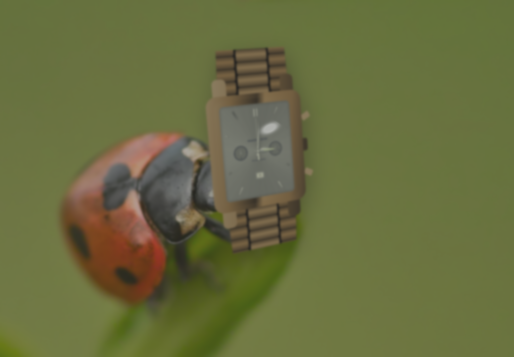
3:01
